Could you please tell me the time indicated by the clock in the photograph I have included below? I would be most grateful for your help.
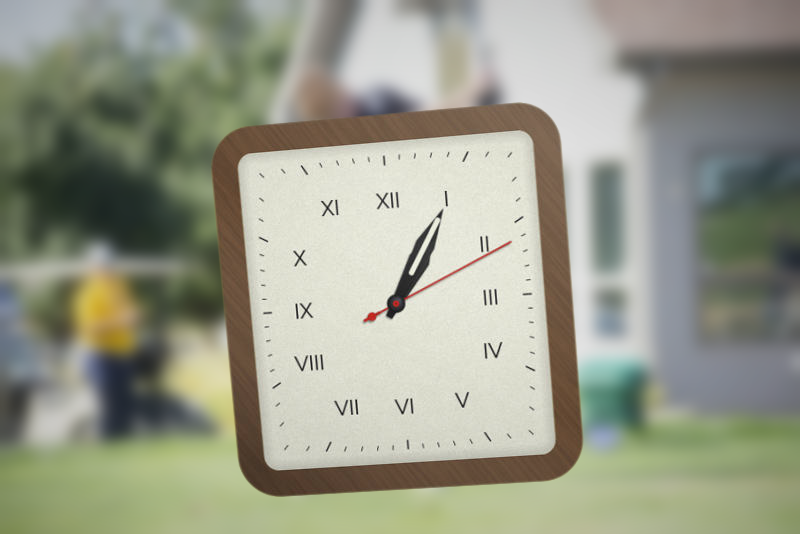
1:05:11
